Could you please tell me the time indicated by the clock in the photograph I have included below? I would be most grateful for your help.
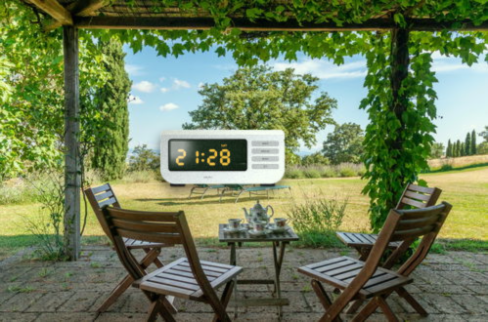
21:28
